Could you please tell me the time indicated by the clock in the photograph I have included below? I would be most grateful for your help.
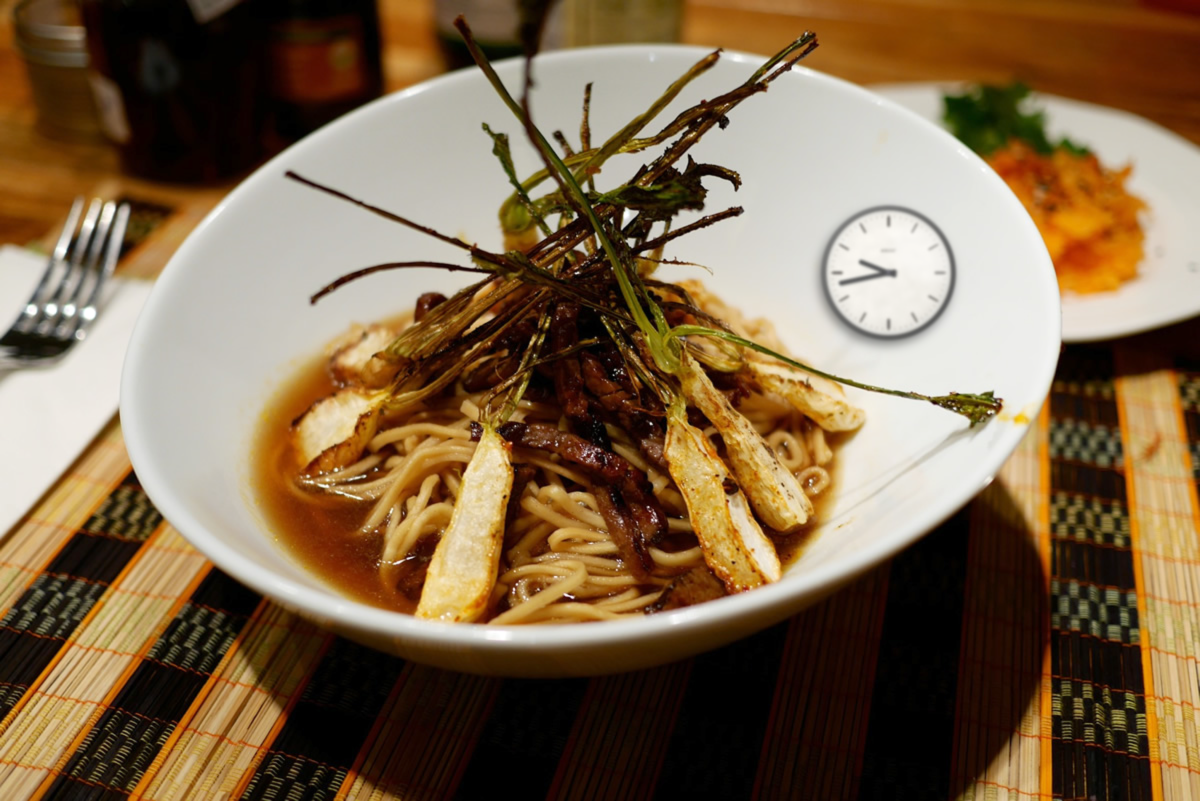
9:43
